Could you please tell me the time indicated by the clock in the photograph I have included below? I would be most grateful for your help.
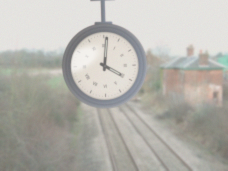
4:01
